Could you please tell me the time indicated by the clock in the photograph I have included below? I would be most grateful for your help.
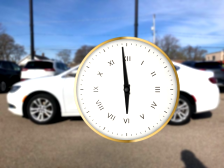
5:59
